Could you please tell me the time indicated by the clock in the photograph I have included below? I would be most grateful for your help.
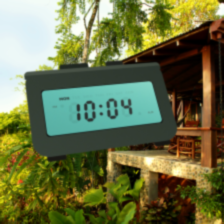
10:04
